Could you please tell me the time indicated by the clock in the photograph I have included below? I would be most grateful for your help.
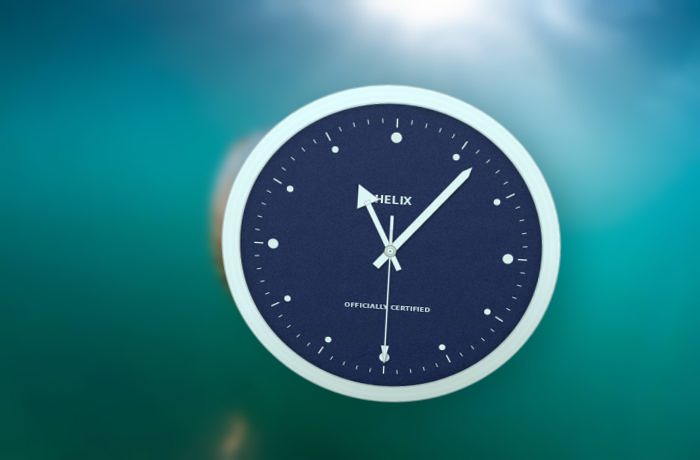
11:06:30
